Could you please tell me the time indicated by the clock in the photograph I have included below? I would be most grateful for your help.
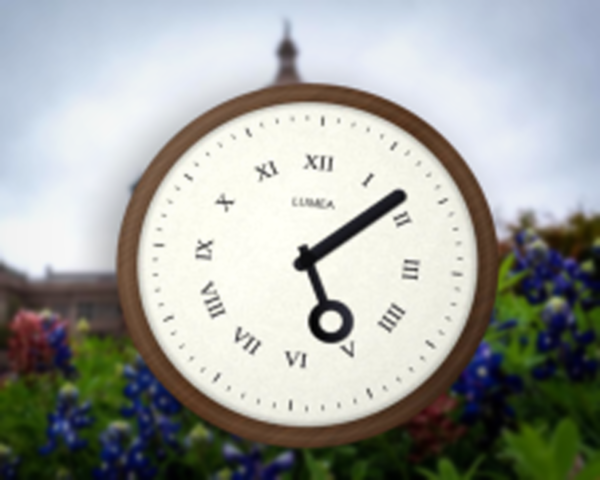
5:08
